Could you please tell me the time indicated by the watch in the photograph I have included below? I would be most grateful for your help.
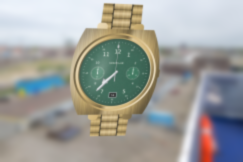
7:37
